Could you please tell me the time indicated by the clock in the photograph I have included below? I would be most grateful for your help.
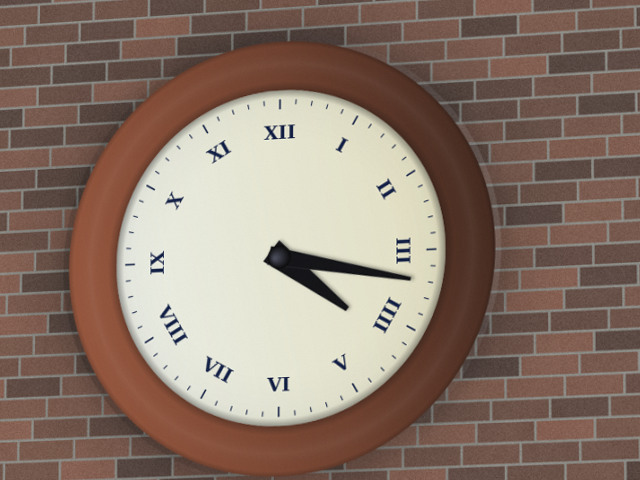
4:17
